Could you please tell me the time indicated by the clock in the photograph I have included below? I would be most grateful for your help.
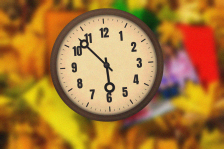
5:53
